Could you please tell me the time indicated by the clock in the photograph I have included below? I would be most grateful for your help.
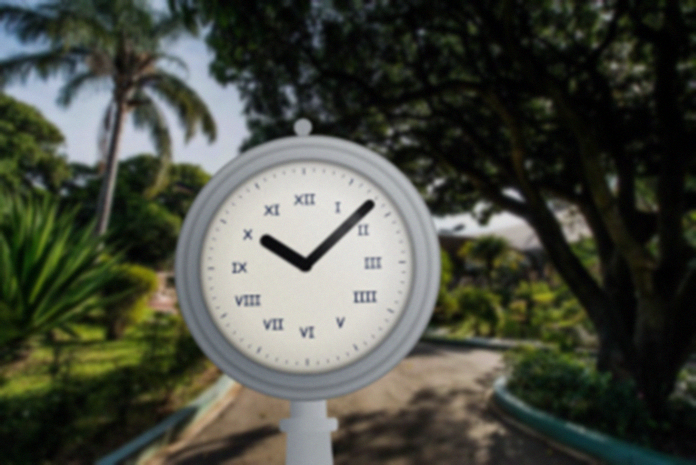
10:08
